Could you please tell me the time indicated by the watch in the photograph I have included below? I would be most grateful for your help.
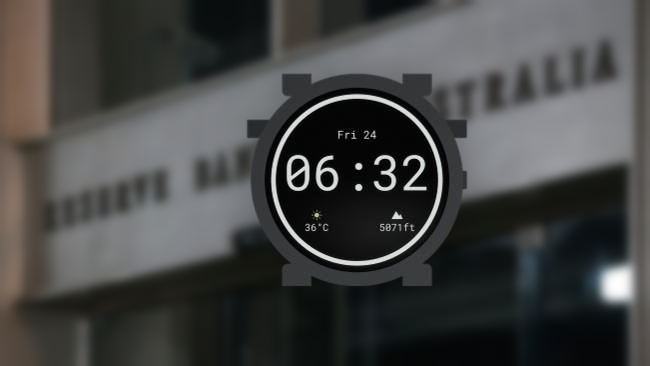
6:32
